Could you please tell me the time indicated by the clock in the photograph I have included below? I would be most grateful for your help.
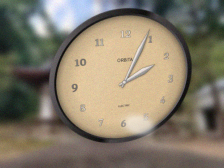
2:04
